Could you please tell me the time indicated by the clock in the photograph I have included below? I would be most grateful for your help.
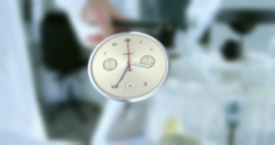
3:35
